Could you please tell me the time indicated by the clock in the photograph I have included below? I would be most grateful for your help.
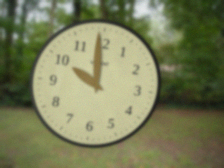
9:59
